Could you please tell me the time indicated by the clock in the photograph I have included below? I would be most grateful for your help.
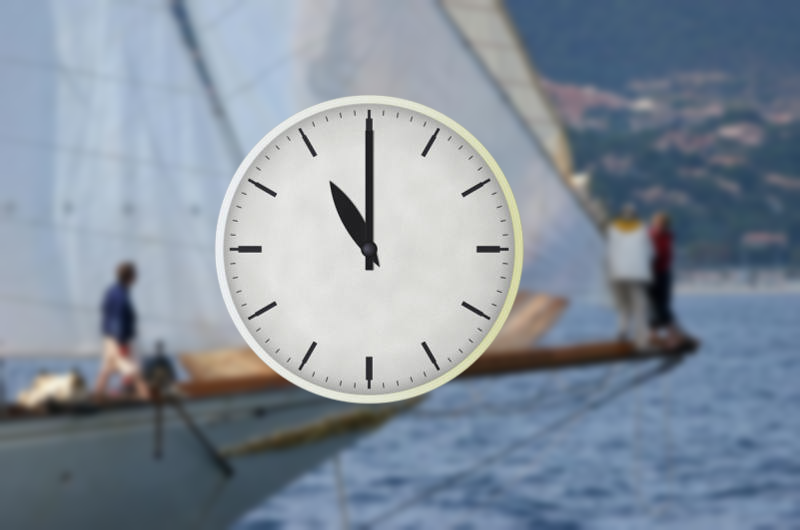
11:00
